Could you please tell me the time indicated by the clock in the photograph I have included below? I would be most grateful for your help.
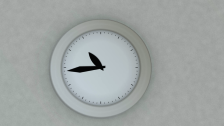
10:44
